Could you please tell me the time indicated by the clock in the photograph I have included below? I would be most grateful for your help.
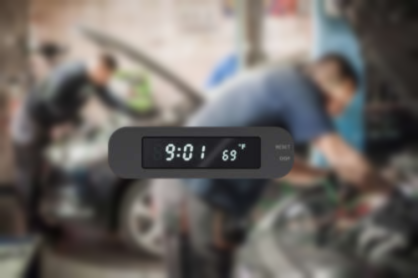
9:01
